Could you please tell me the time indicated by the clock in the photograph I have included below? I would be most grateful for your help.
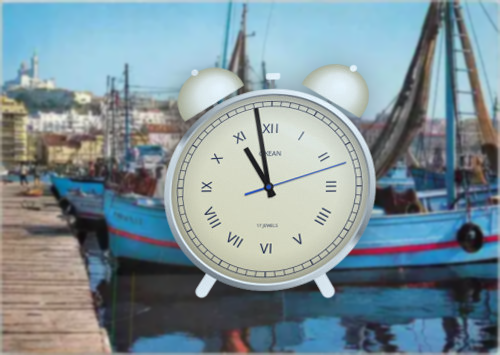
10:58:12
